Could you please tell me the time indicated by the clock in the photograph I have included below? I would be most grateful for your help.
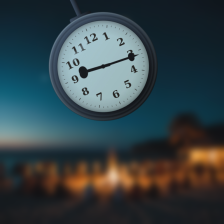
9:16
